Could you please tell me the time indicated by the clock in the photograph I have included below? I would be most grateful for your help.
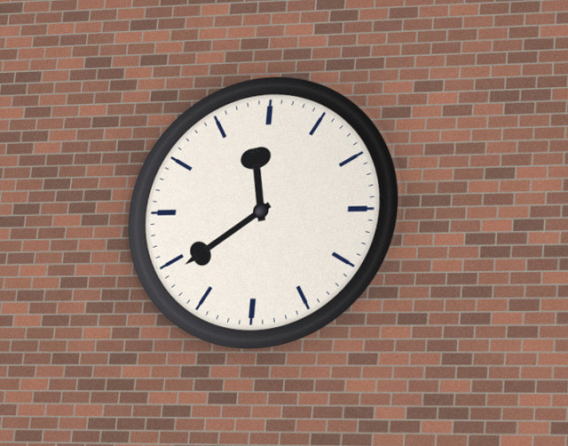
11:39
